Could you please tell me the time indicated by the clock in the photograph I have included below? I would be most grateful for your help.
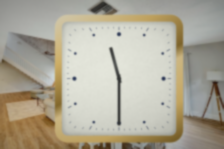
11:30
